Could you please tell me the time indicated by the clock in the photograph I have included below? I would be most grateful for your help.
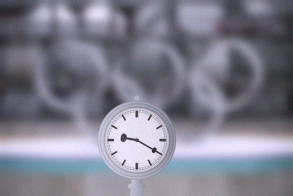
9:20
